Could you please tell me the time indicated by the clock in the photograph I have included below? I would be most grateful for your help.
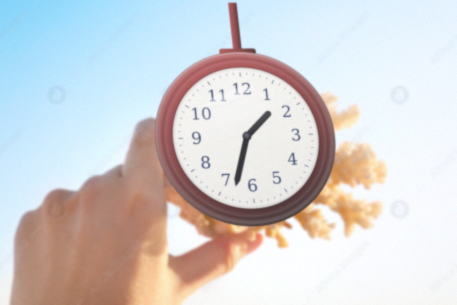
1:33
